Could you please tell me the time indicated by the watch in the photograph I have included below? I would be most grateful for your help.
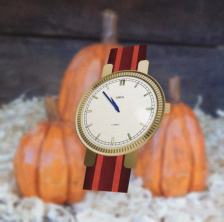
10:53
